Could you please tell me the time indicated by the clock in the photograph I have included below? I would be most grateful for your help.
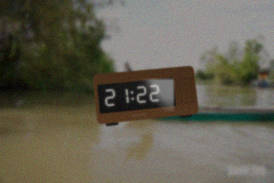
21:22
